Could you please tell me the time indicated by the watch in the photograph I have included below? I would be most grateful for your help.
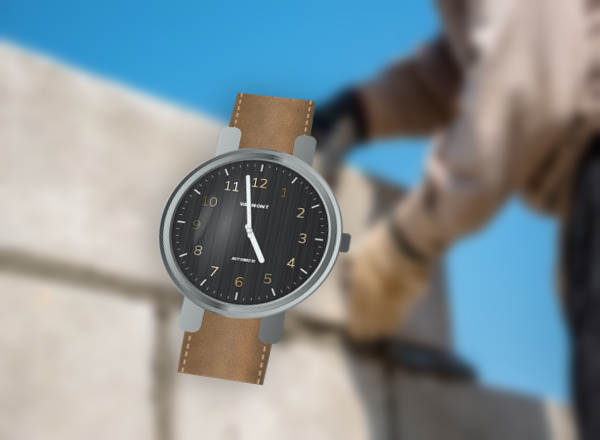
4:58
